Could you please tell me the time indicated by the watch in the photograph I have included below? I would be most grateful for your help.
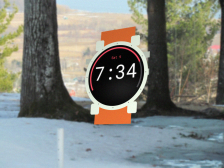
7:34
